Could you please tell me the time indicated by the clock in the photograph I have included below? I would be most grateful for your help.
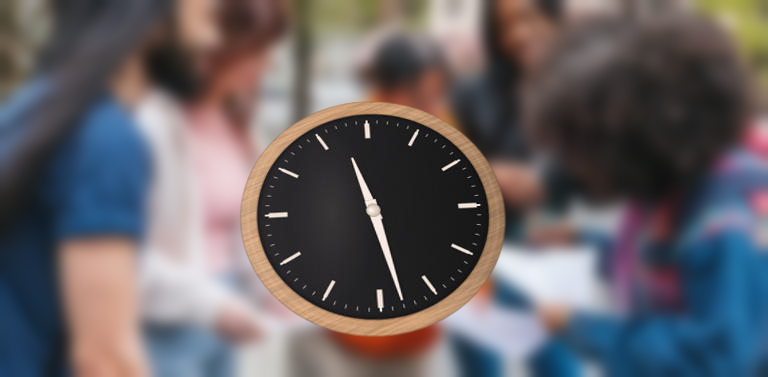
11:28
